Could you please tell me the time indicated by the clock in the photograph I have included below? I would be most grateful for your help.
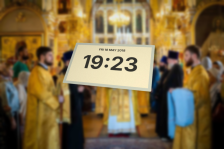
19:23
